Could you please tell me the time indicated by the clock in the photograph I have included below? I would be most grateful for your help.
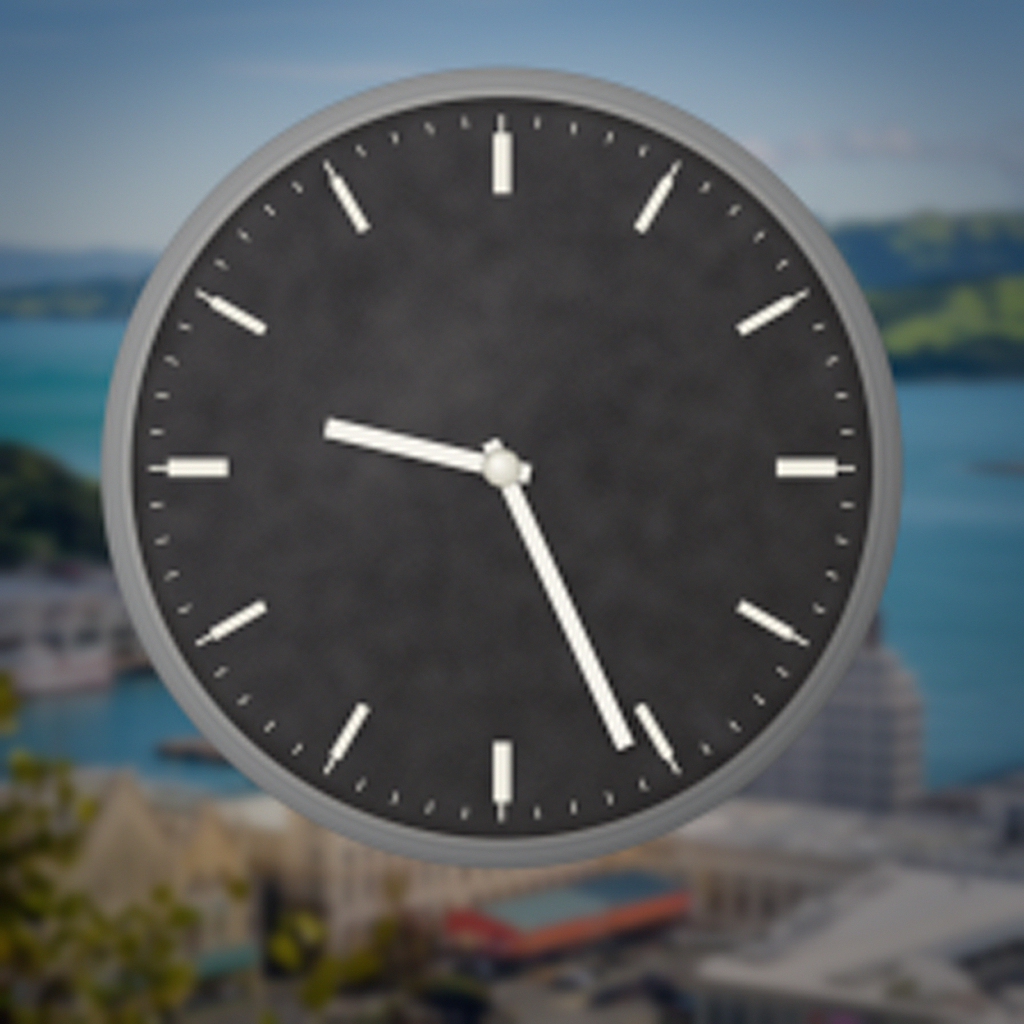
9:26
